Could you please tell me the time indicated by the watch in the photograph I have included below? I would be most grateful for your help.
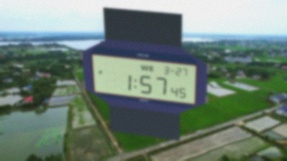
1:57
